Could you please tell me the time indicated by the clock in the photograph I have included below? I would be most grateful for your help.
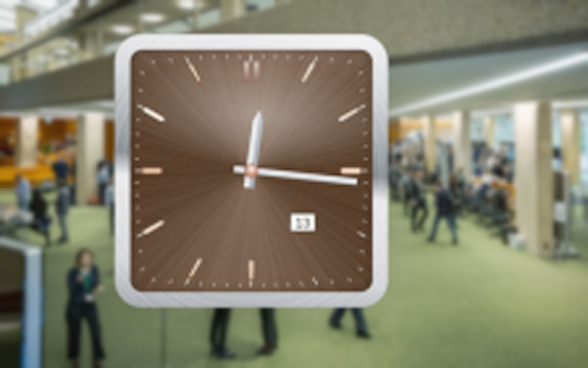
12:16
